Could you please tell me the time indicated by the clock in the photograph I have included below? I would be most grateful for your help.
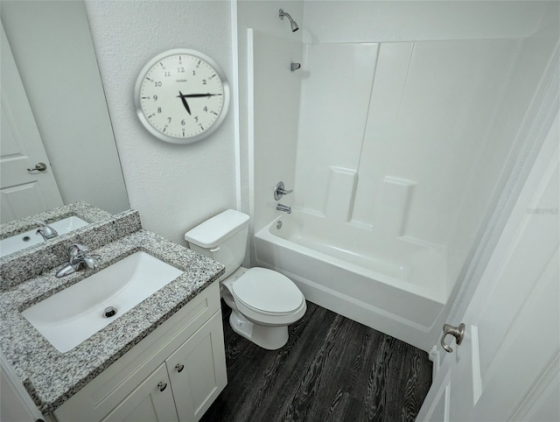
5:15
